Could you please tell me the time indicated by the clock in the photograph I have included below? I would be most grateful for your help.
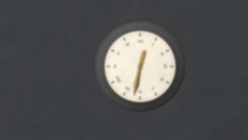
12:32
